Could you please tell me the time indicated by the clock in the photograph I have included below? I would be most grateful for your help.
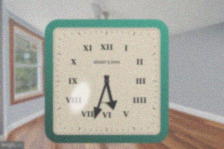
5:33
